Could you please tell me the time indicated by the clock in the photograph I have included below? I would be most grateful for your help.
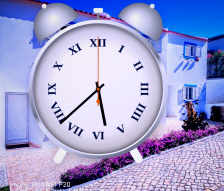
5:38:00
